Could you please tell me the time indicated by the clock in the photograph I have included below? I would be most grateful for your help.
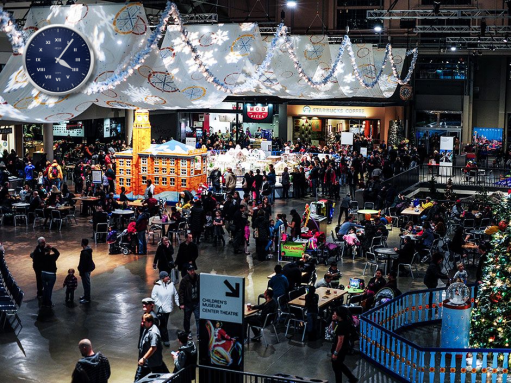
4:06
